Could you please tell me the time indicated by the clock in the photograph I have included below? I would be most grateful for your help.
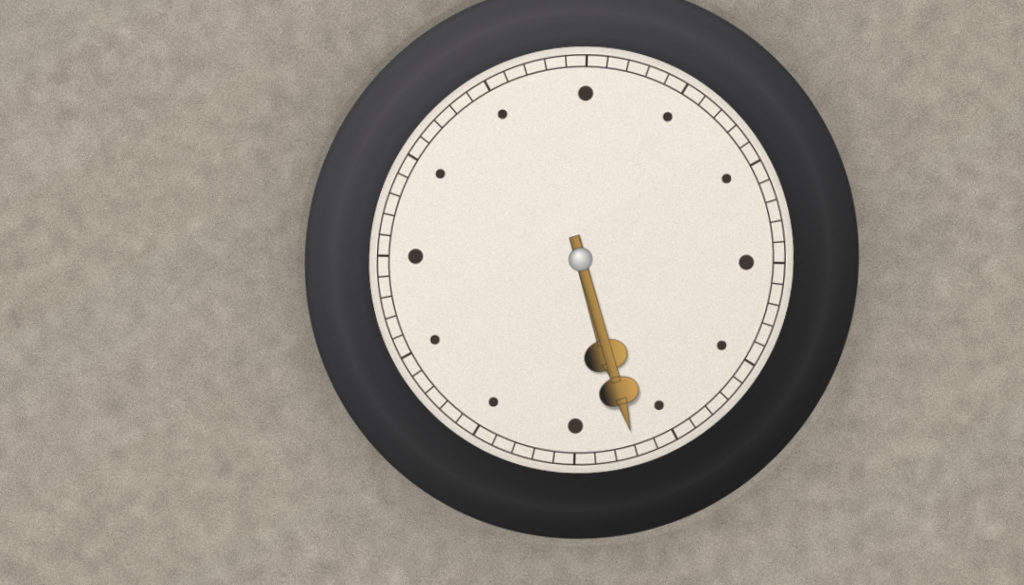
5:27
